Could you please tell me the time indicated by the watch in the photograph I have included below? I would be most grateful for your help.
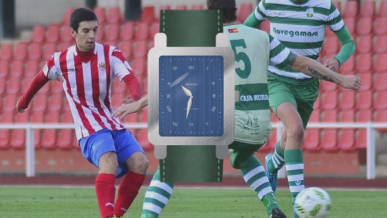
10:32
